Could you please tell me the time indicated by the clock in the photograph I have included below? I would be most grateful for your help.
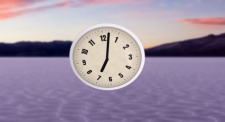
7:02
